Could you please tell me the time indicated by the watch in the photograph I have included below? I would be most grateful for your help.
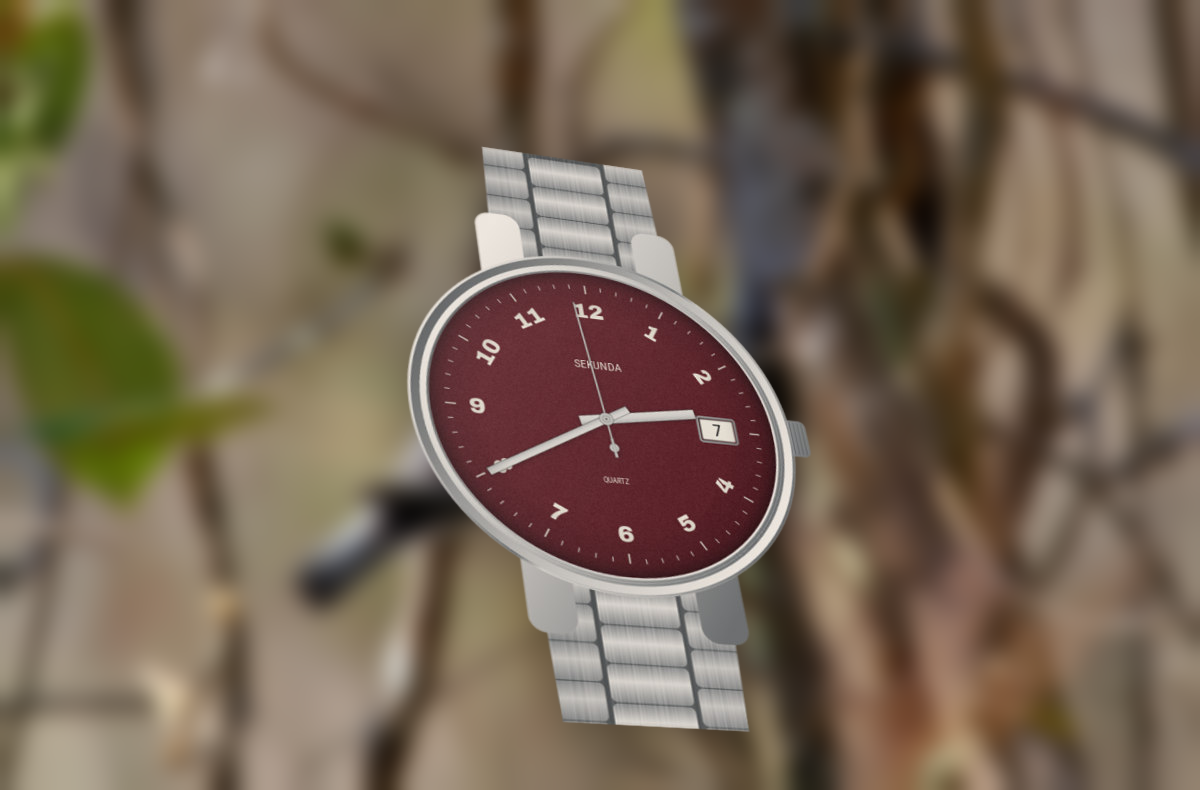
2:39:59
